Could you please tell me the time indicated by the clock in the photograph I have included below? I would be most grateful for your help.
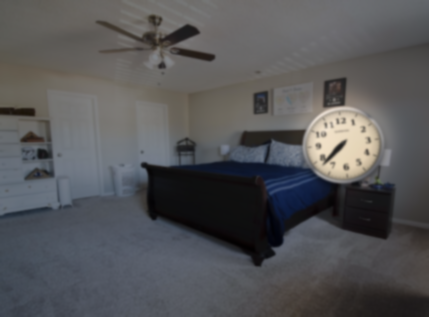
7:38
